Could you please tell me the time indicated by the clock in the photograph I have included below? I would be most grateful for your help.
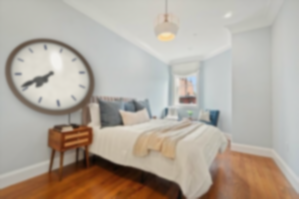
7:41
